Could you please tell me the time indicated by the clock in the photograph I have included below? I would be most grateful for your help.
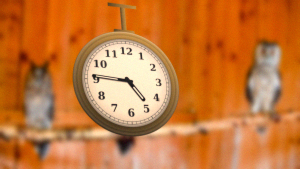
4:46
